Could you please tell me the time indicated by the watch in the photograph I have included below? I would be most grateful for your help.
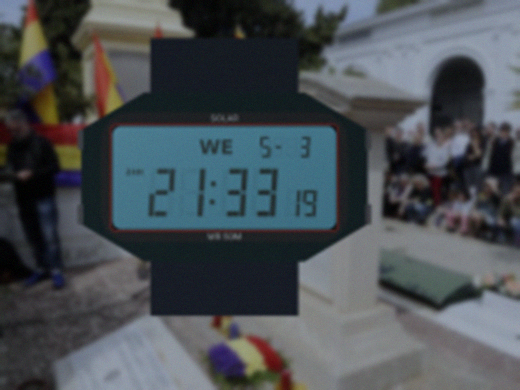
21:33:19
